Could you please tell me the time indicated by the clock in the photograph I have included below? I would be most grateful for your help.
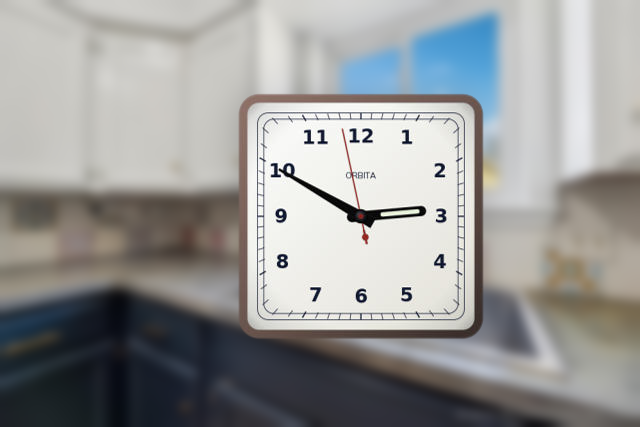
2:49:58
